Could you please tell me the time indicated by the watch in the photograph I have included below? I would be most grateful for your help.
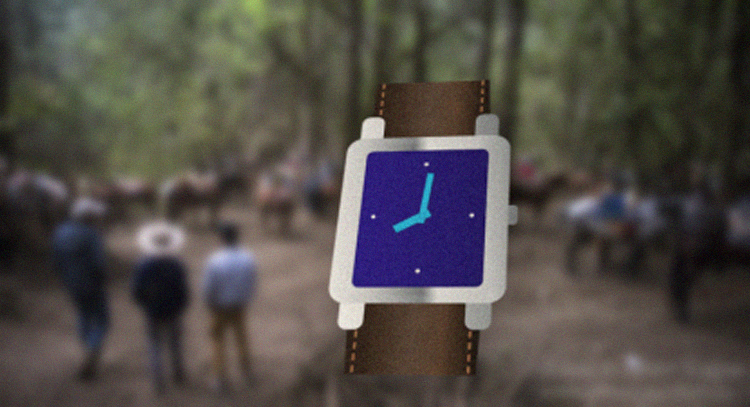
8:01
